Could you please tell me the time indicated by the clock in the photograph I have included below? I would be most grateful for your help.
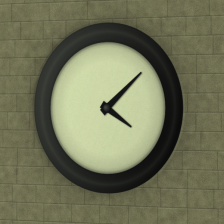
4:08
